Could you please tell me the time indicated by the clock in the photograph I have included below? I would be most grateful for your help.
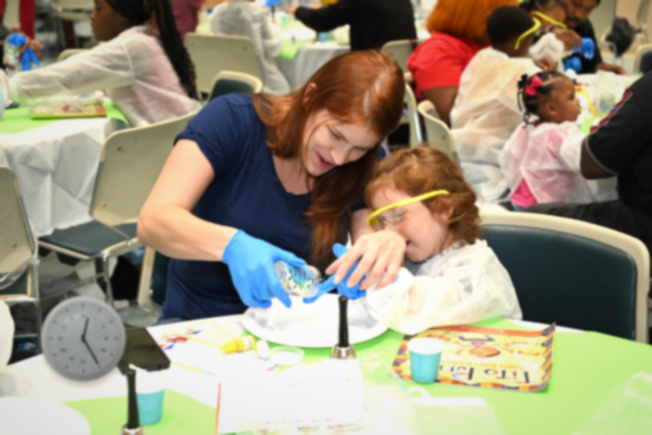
12:25
